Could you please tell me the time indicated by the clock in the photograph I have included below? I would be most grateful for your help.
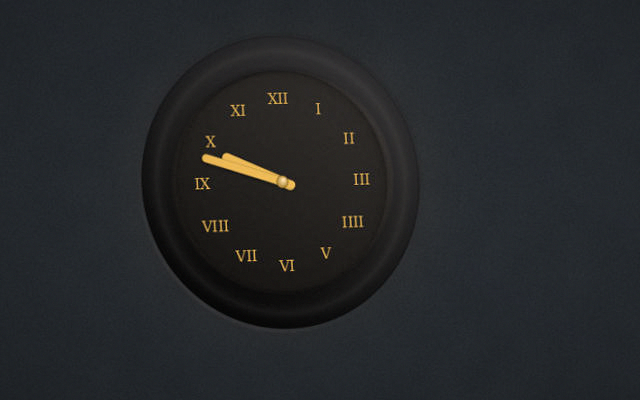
9:48
